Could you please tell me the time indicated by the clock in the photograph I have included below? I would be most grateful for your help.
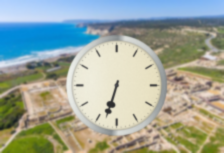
6:33
